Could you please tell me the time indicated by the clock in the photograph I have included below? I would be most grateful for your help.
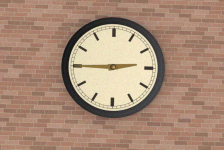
2:45
